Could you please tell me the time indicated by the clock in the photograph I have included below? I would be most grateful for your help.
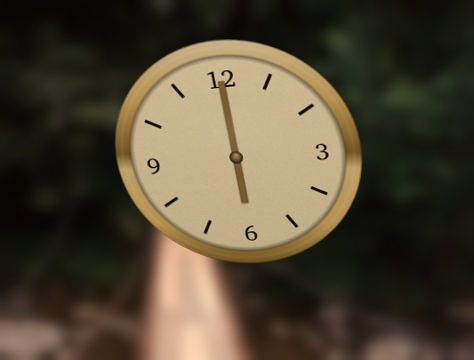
6:00
